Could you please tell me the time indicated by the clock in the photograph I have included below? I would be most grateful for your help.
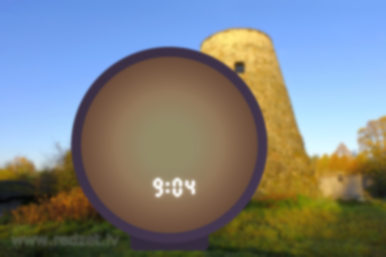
9:04
